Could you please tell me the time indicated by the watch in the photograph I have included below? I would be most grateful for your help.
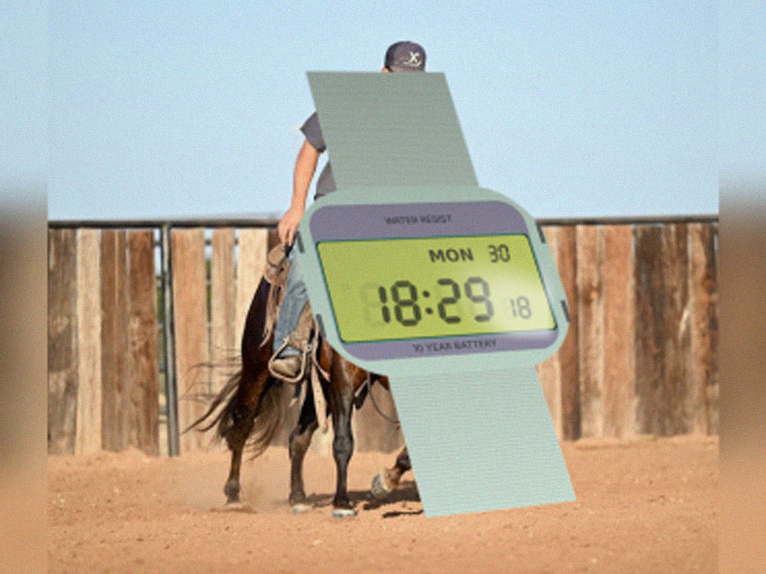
18:29:18
